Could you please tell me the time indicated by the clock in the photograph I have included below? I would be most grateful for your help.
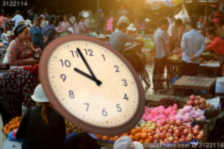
9:57
